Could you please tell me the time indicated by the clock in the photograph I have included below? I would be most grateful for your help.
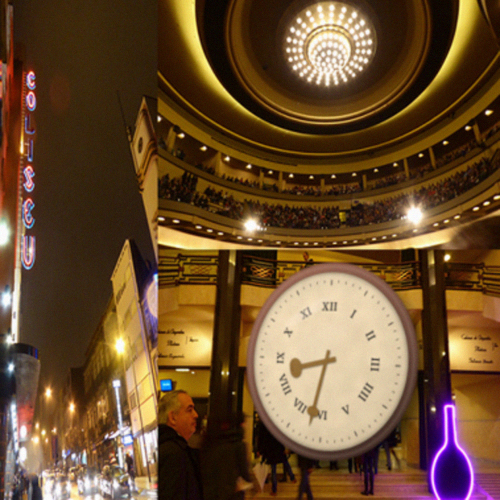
8:32
